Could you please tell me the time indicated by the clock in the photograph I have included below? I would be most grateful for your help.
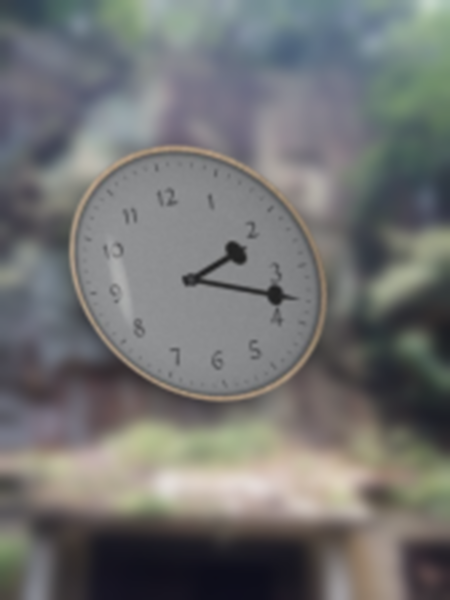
2:18
